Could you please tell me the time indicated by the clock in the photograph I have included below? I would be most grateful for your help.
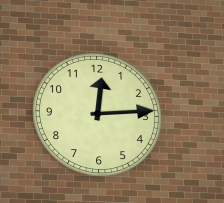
12:14
